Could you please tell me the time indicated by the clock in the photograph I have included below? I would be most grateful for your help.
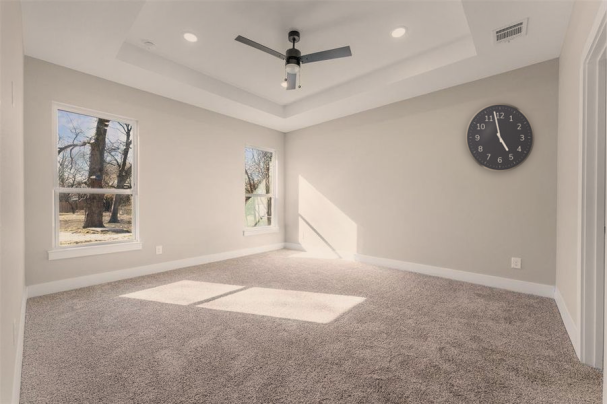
4:58
